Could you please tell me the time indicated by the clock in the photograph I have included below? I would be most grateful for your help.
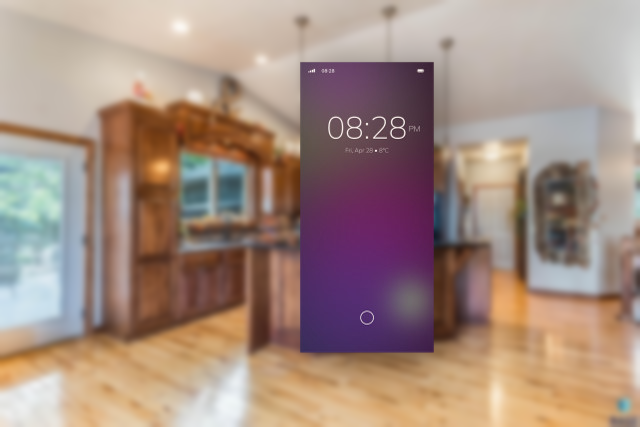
8:28
